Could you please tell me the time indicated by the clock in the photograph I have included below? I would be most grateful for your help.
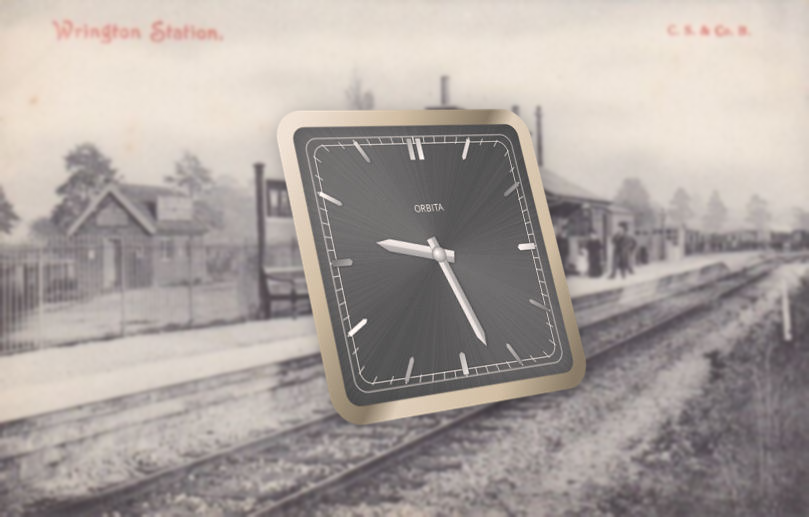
9:27
